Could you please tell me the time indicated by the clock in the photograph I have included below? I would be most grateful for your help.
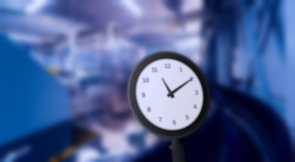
11:10
